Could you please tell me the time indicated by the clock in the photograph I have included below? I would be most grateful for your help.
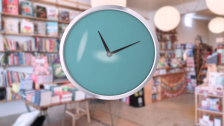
11:11
